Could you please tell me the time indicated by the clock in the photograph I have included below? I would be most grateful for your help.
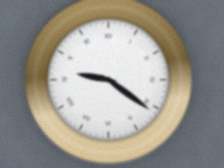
9:21
